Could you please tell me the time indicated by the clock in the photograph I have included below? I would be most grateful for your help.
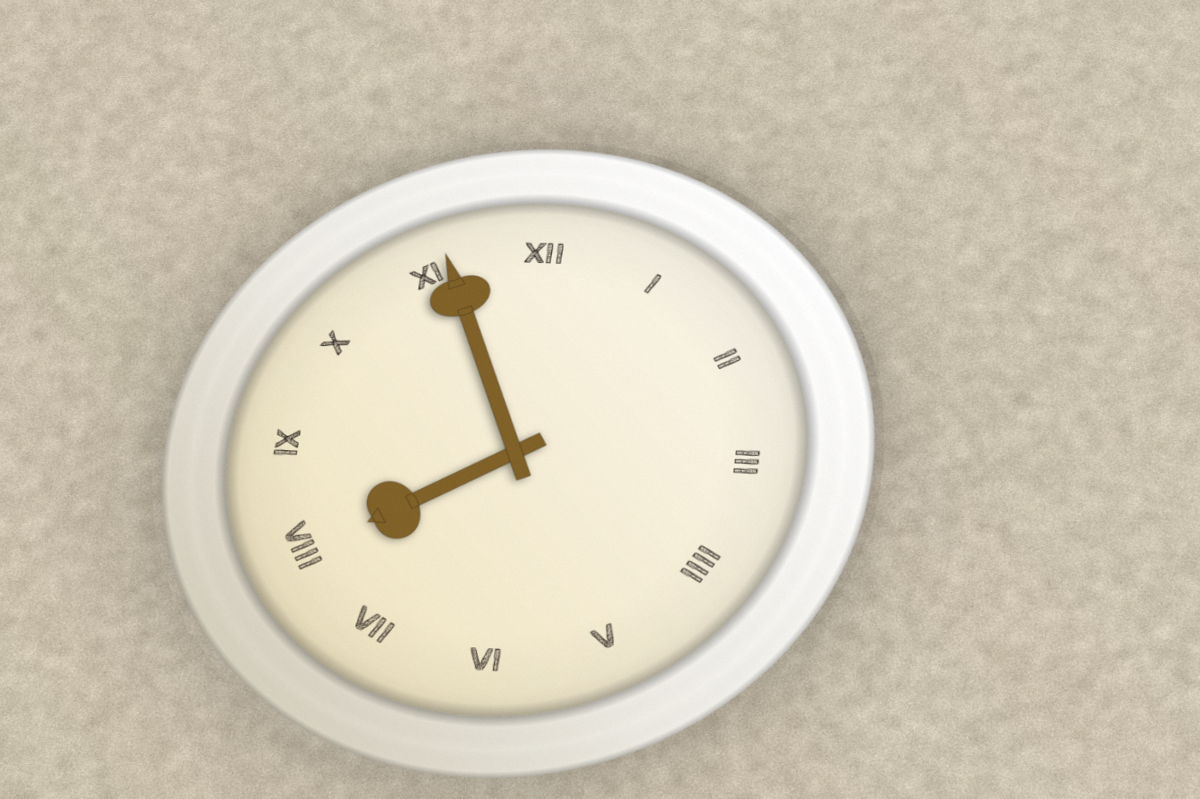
7:56
